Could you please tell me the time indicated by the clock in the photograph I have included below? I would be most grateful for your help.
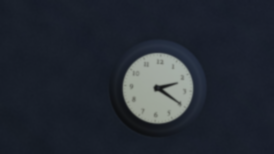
2:20
